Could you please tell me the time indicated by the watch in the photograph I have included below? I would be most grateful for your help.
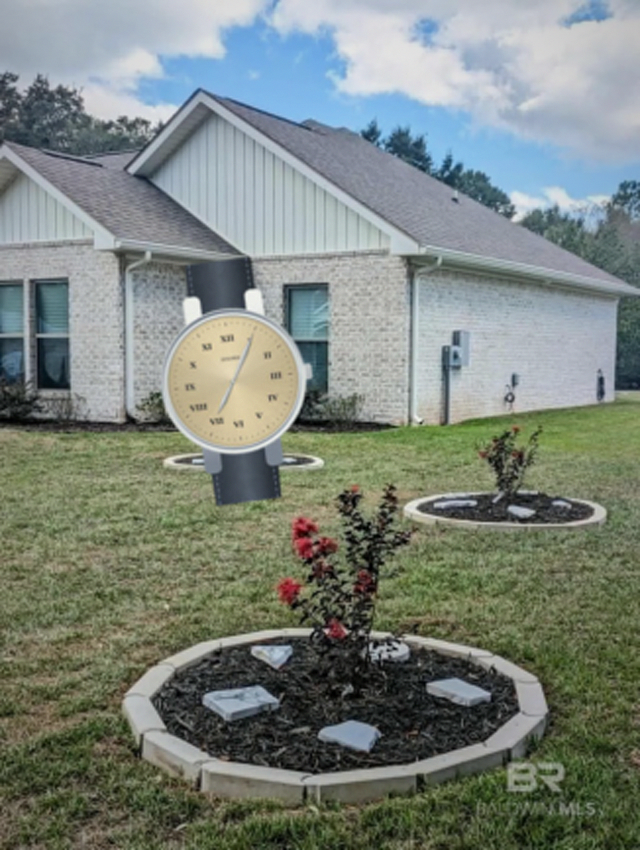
7:05
